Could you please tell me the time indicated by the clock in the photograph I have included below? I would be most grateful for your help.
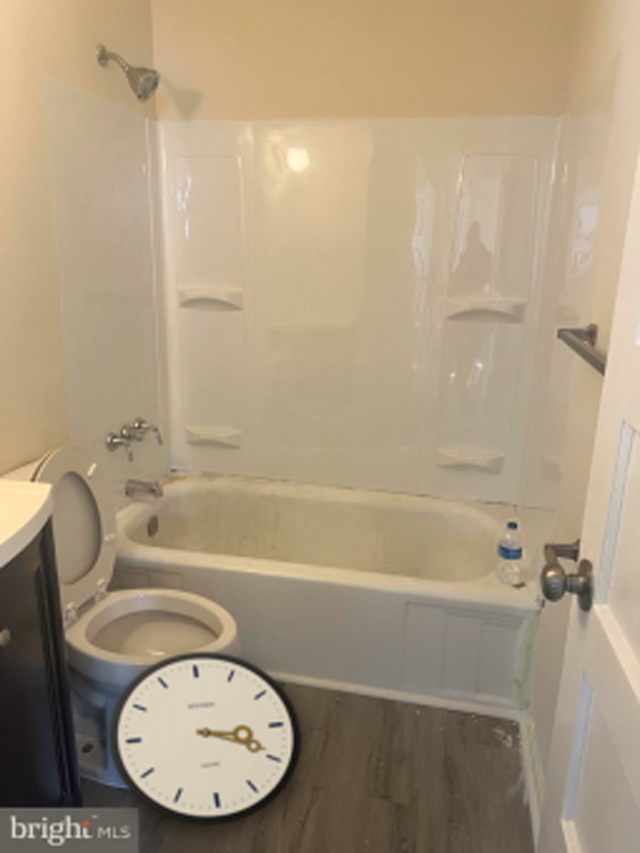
3:19
